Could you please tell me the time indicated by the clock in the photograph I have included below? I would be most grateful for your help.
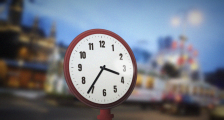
3:36
